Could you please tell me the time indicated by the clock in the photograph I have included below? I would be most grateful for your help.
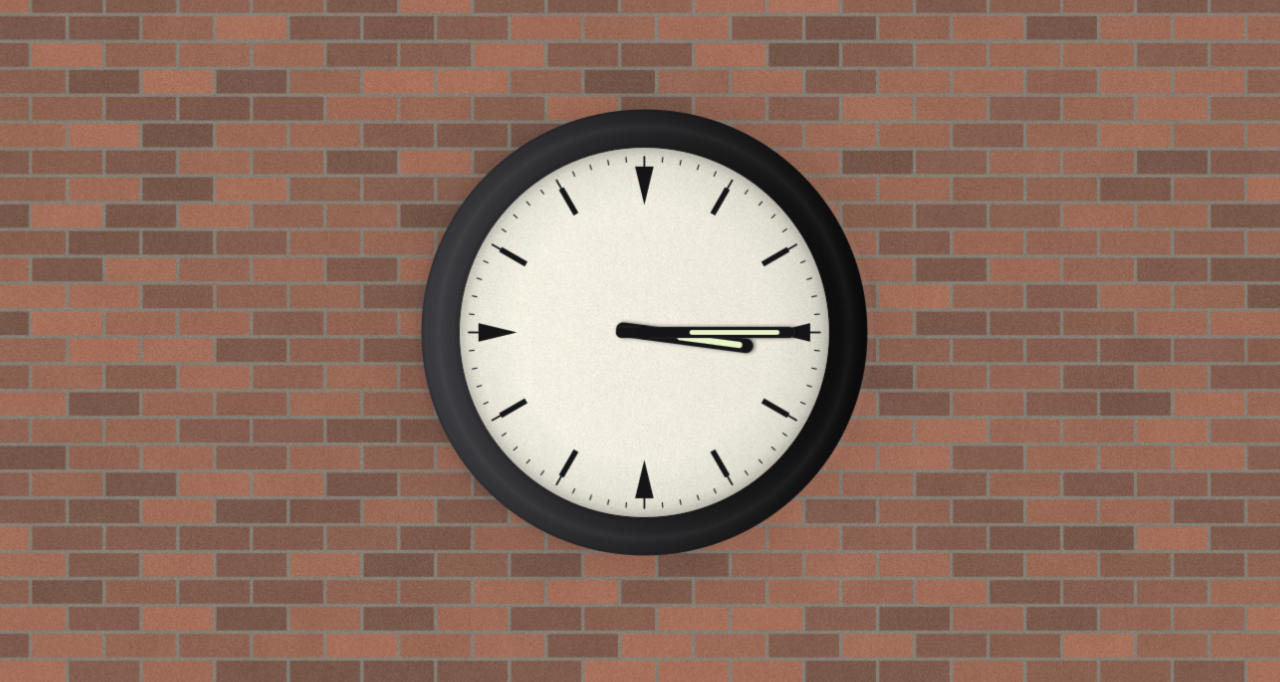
3:15
